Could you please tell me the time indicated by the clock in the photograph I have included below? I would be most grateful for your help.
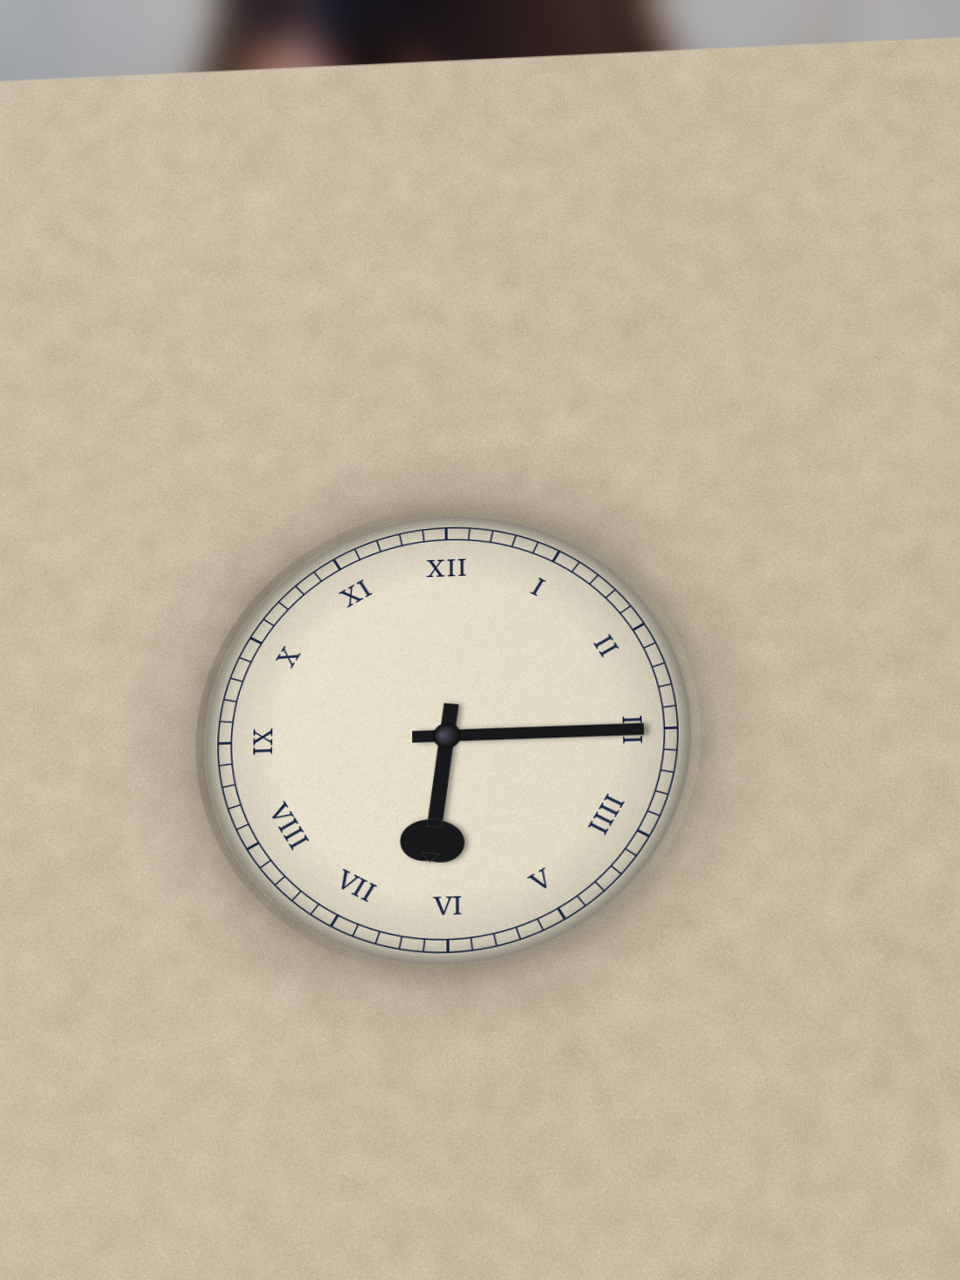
6:15
